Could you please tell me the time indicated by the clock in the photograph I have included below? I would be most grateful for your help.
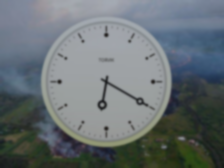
6:20
